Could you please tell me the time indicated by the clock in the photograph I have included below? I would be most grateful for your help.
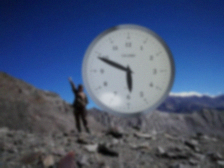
5:49
